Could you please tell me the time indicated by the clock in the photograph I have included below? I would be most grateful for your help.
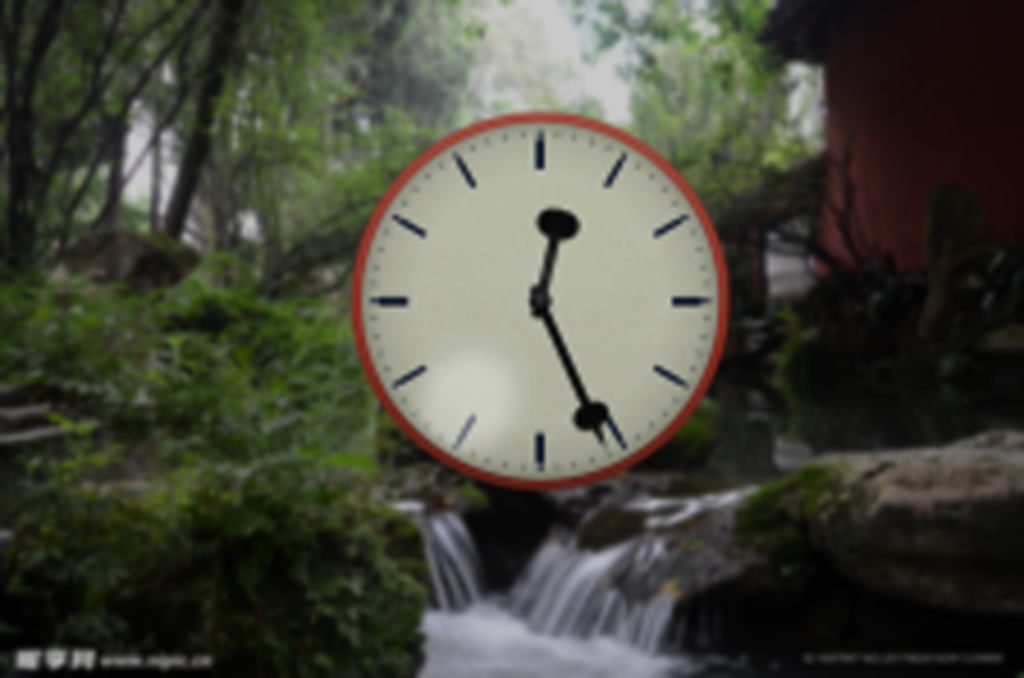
12:26
